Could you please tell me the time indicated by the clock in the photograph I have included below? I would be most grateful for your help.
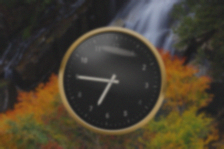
6:45
